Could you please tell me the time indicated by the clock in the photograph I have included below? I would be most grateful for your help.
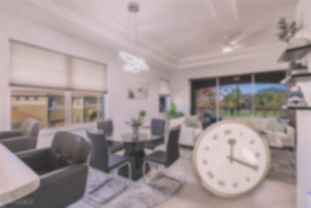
12:20
